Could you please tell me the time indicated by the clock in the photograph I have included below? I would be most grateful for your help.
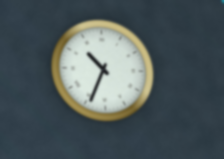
10:34
